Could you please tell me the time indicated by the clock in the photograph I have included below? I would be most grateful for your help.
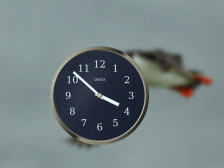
3:52
